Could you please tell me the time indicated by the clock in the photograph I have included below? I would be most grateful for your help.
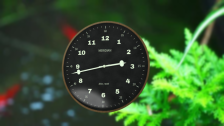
2:43
